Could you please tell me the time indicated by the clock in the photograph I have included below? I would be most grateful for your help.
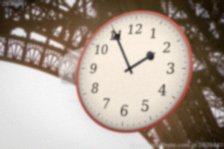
1:55
